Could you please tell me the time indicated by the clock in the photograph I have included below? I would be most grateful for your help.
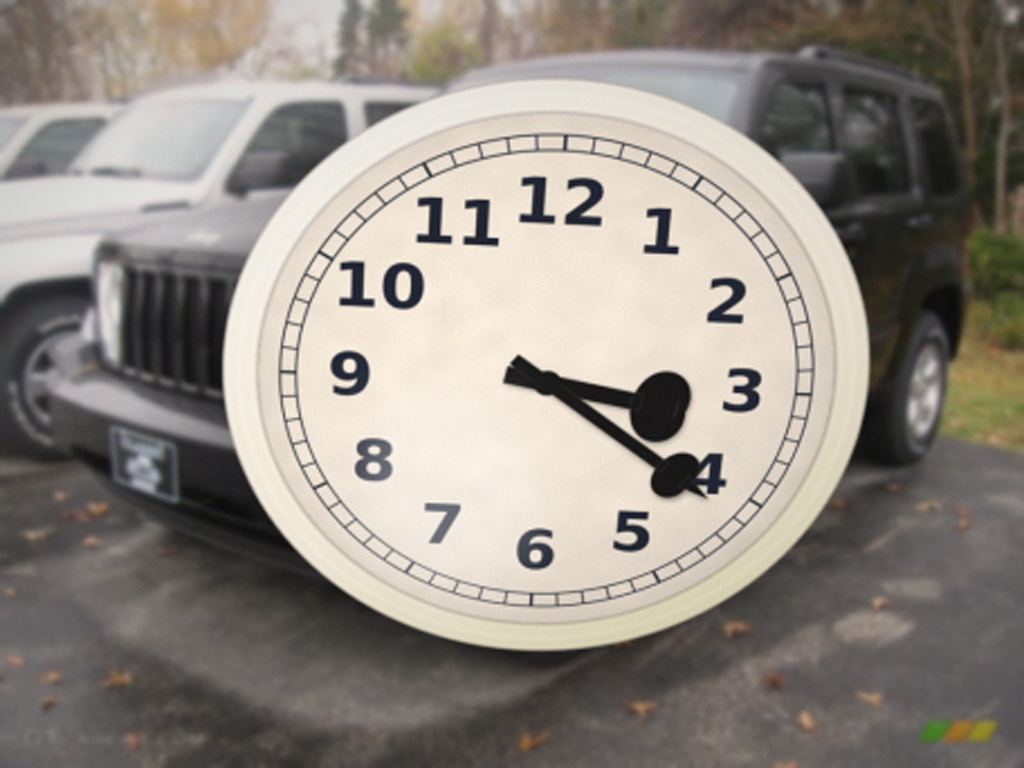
3:21
